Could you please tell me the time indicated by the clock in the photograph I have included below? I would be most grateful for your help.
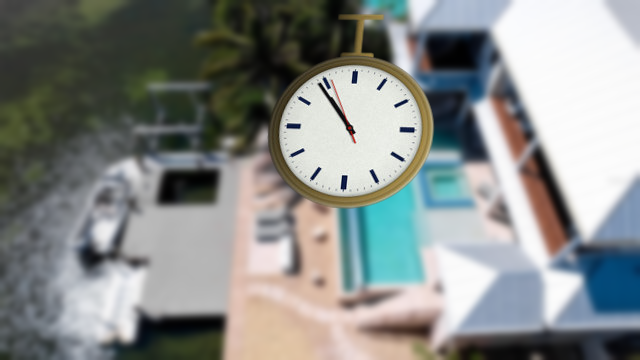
10:53:56
